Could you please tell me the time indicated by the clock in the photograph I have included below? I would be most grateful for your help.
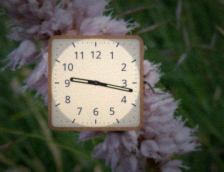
9:17
